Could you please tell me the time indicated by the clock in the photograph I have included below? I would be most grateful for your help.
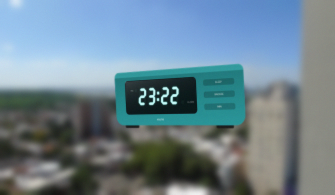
23:22
